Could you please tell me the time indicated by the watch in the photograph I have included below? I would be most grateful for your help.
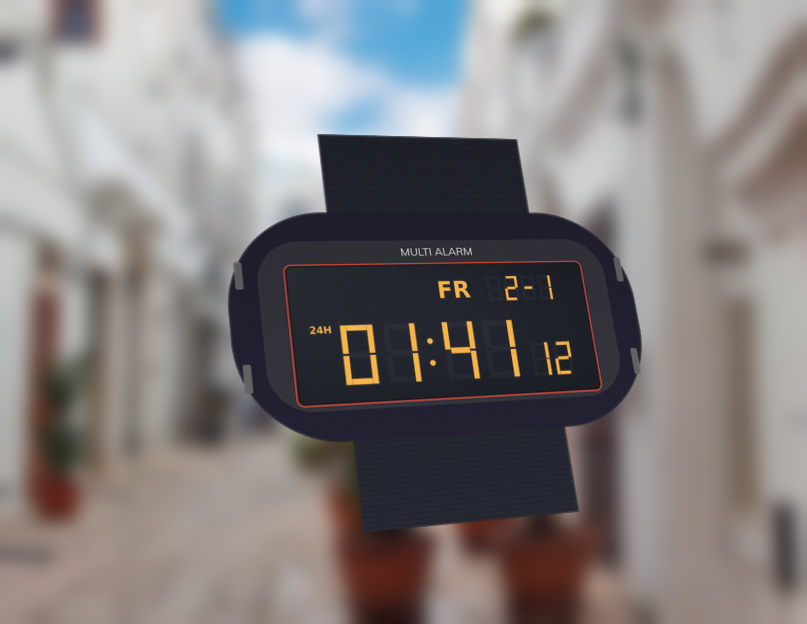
1:41:12
